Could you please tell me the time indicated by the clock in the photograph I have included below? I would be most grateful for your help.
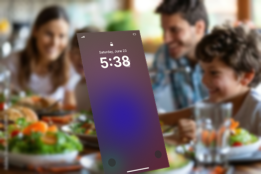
5:38
